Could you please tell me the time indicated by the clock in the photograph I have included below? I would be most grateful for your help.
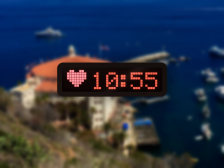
10:55
